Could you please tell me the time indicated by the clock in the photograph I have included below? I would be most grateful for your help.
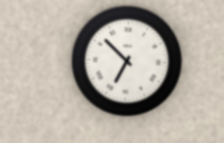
6:52
